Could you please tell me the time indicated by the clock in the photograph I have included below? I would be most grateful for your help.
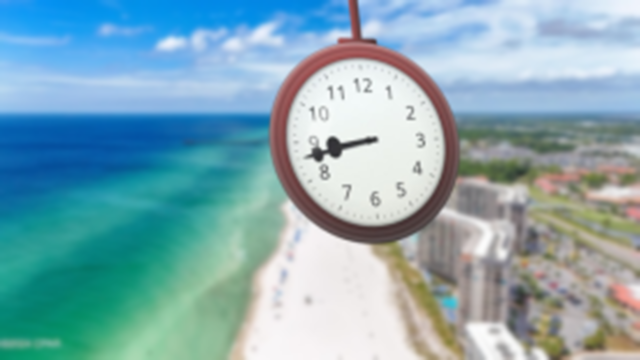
8:43
